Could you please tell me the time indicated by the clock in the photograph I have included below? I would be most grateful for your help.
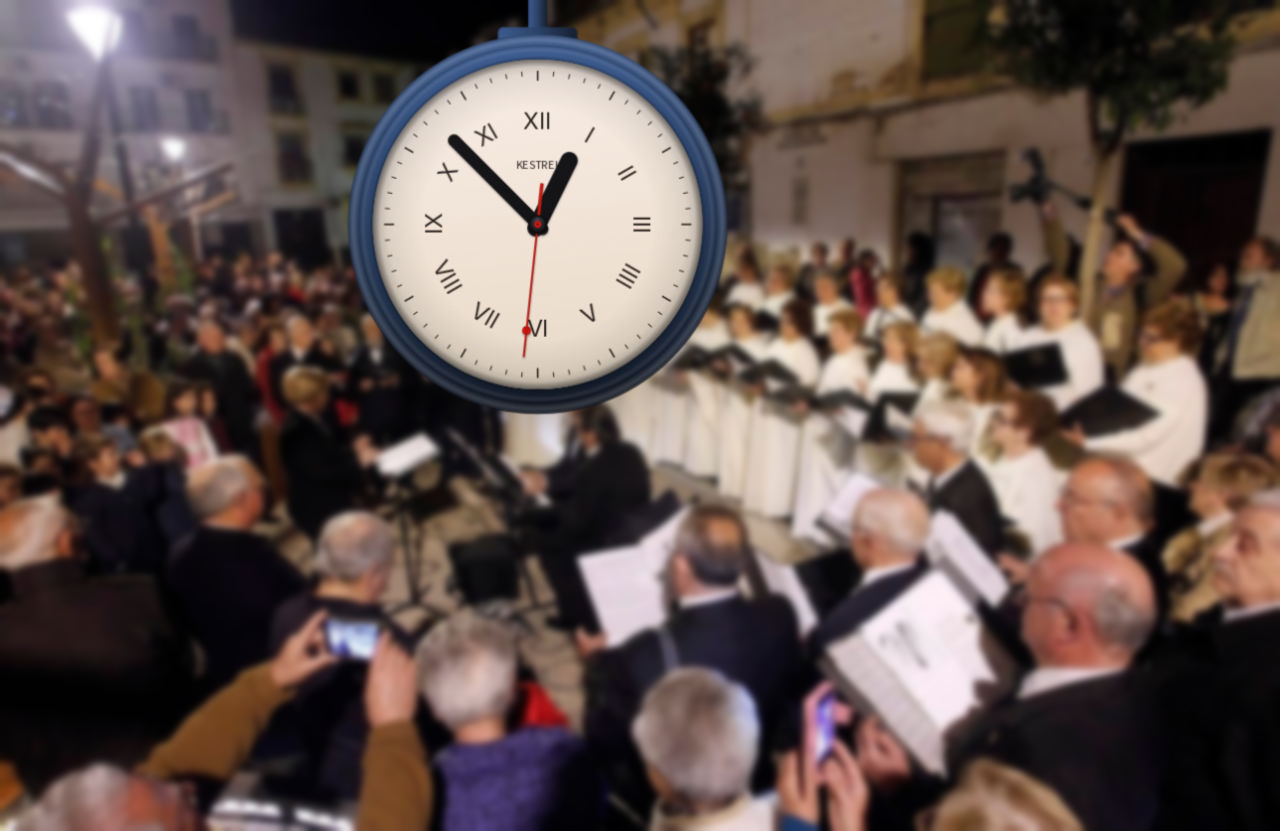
12:52:31
